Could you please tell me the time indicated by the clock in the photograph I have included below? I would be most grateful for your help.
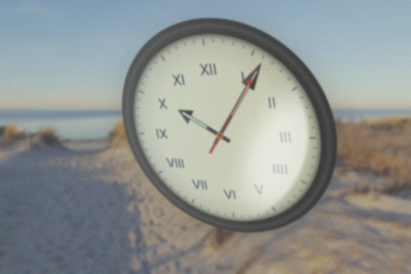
10:06:06
